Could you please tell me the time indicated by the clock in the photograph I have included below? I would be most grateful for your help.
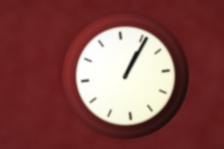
1:06
